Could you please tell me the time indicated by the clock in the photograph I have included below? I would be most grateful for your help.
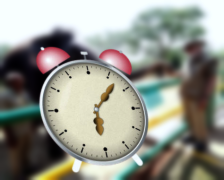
6:07
